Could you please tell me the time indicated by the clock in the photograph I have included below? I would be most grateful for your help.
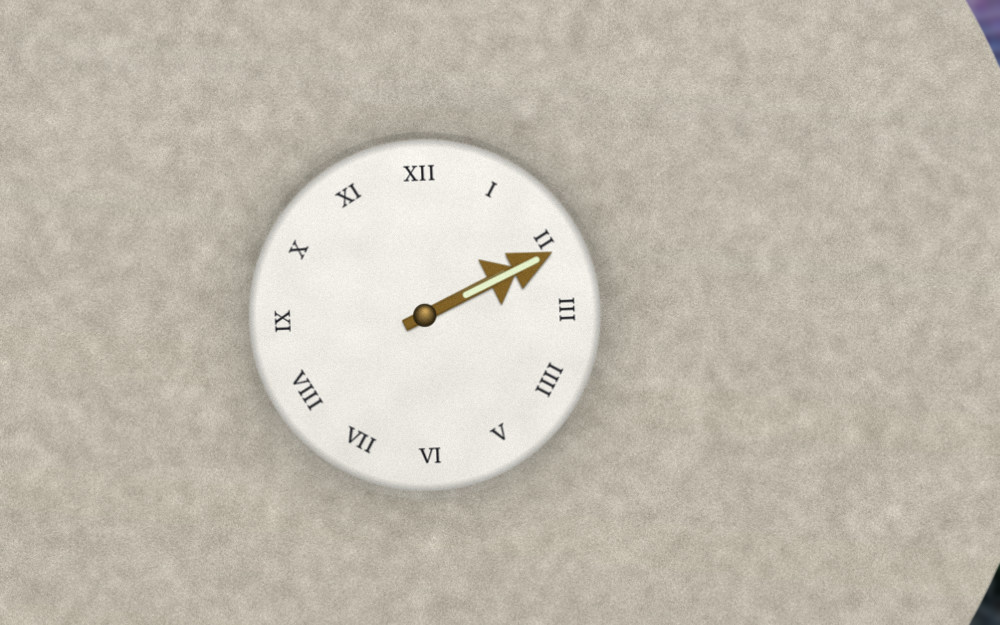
2:11
